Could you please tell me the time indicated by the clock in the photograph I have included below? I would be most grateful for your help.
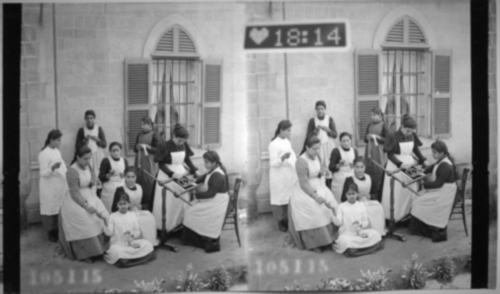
18:14
